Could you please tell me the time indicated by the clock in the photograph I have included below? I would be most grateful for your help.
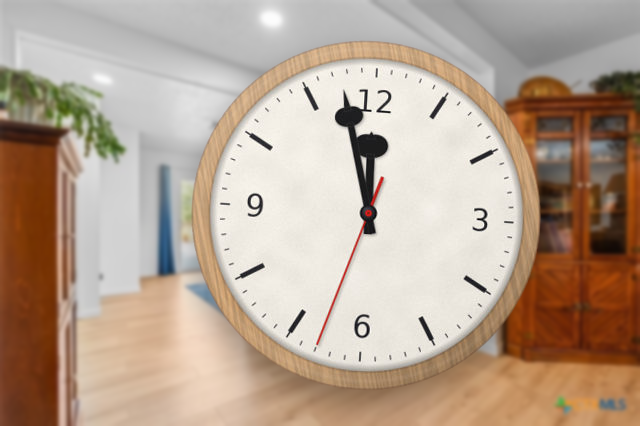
11:57:33
